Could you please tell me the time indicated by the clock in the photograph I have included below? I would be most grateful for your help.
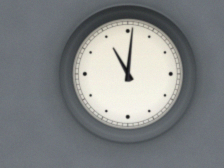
11:01
